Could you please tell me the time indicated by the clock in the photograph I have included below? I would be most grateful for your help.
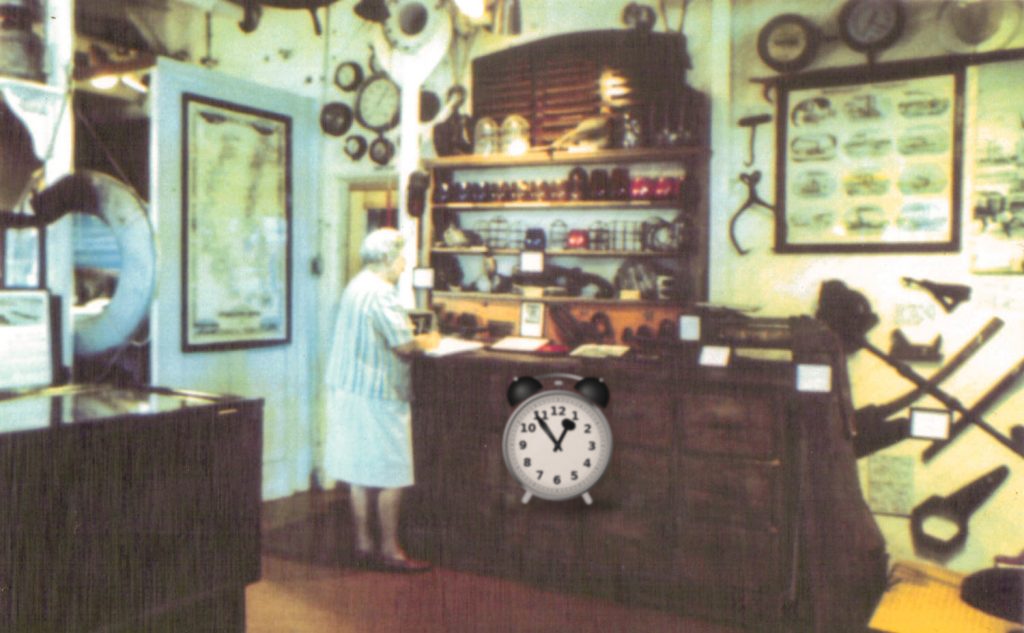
12:54
